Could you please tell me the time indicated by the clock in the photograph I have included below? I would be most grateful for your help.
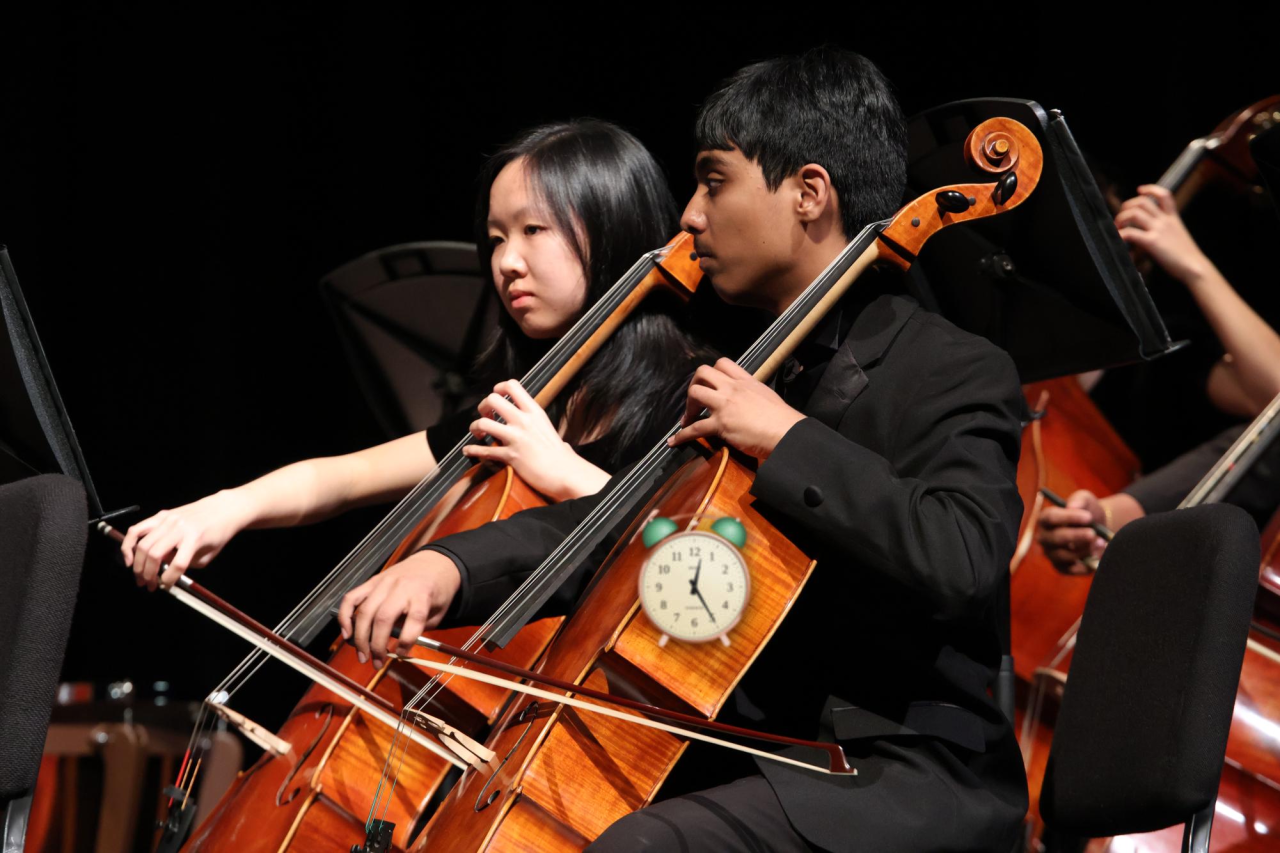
12:25
